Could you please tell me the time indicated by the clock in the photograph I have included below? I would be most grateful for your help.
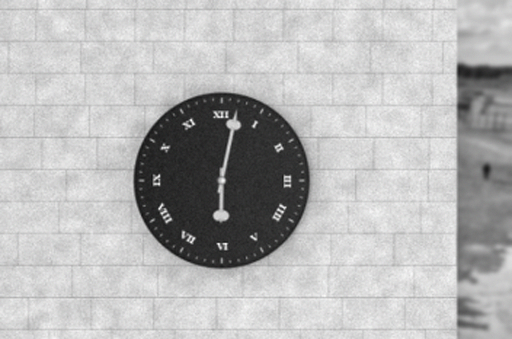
6:02
